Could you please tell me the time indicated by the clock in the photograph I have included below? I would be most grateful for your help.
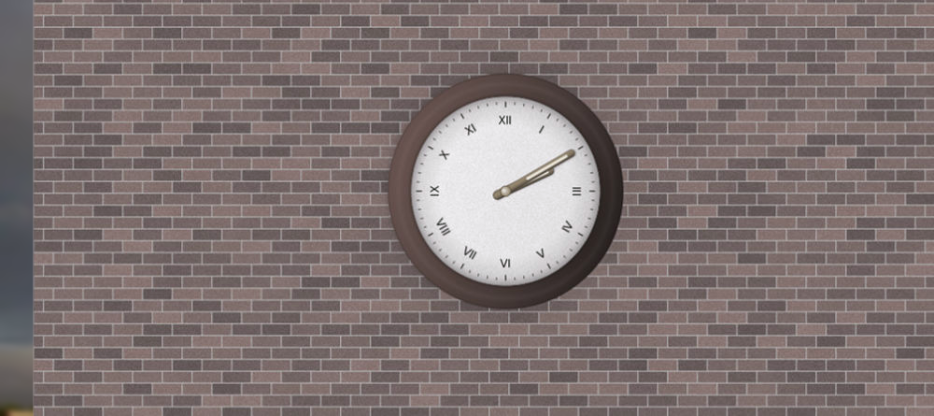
2:10
